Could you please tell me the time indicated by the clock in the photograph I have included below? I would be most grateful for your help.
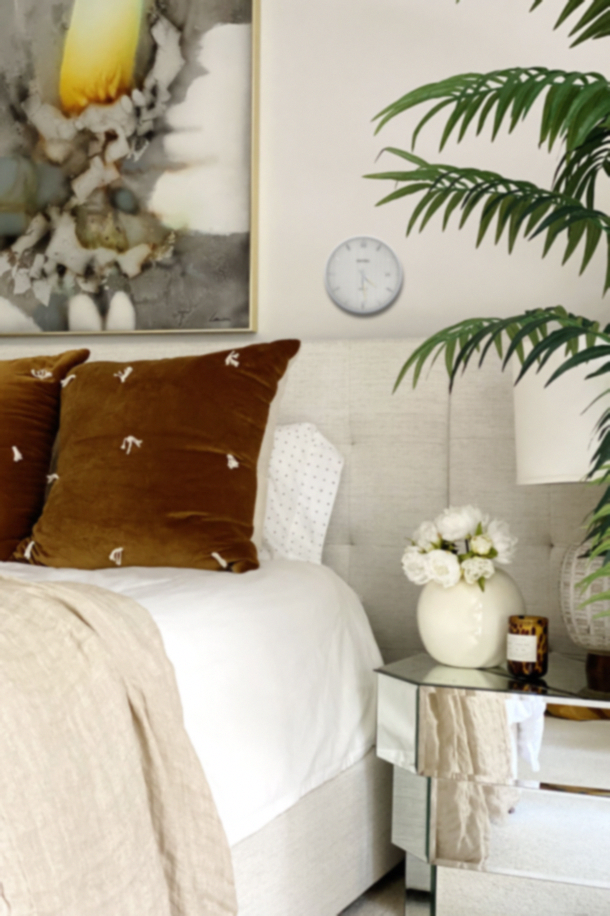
4:29
